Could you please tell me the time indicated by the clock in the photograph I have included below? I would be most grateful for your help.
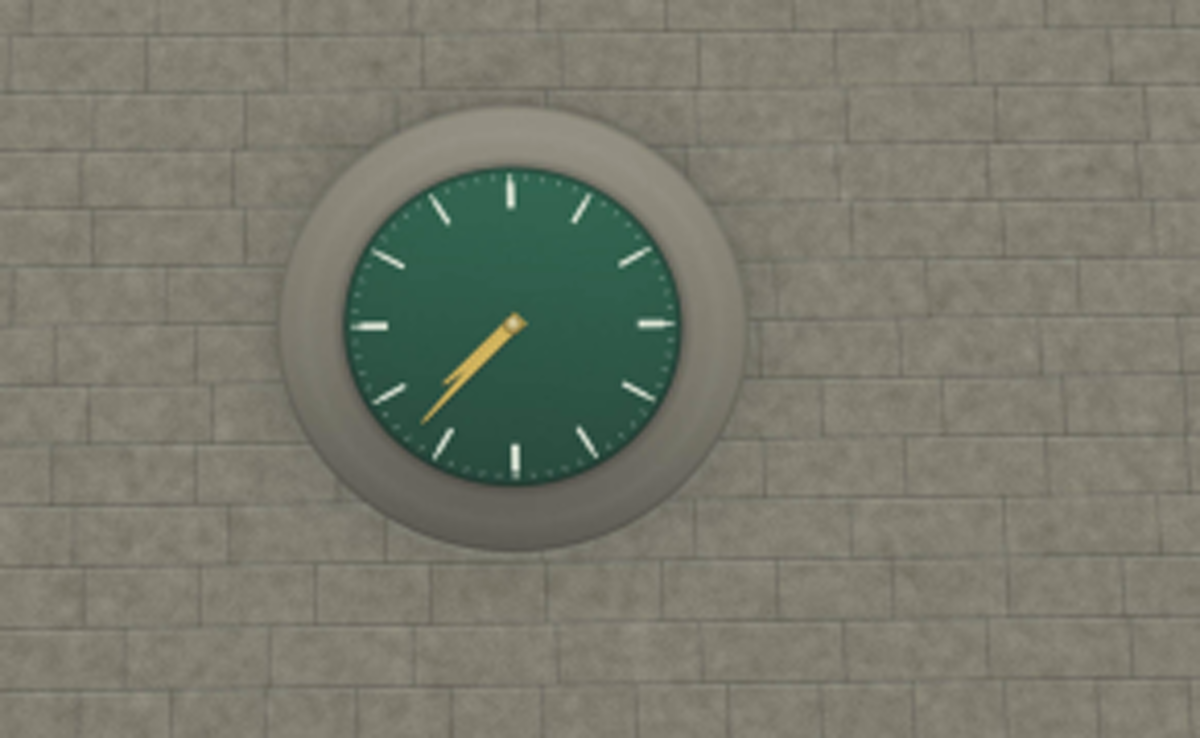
7:37
